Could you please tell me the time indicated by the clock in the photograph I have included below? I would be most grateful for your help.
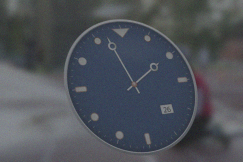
1:57
